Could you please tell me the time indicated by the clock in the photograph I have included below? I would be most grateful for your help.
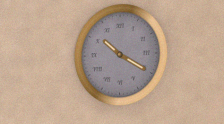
10:20
